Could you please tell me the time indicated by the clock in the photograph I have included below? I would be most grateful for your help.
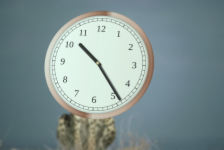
10:24
